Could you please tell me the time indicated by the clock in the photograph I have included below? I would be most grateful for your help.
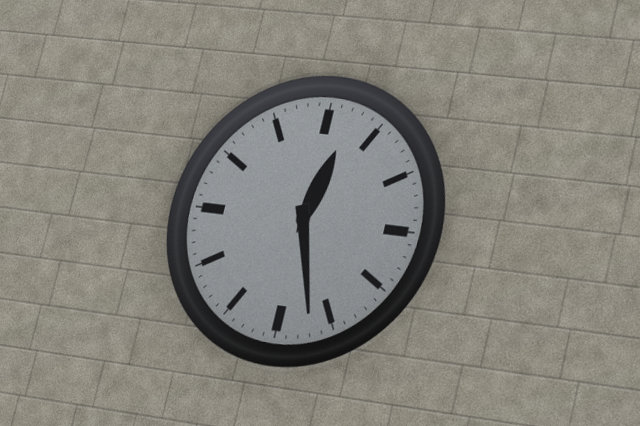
12:27
